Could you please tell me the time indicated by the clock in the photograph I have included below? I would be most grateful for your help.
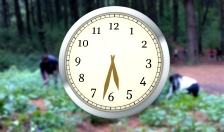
5:32
